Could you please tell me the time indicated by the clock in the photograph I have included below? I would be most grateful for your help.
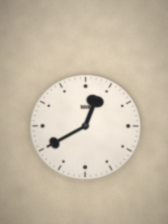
12:40
